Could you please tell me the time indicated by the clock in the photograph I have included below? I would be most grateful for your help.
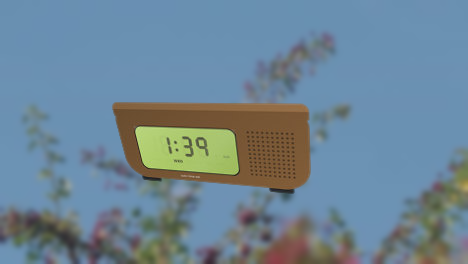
1:39
